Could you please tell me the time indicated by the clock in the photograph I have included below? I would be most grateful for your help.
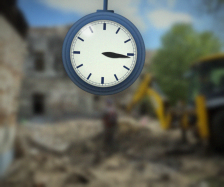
3:16
